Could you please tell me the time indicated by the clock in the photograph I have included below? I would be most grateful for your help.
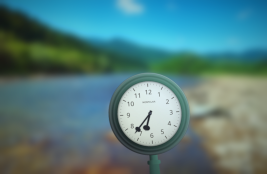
6:37
